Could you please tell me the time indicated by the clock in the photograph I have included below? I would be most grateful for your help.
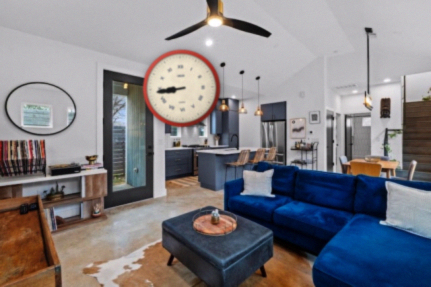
8:44
